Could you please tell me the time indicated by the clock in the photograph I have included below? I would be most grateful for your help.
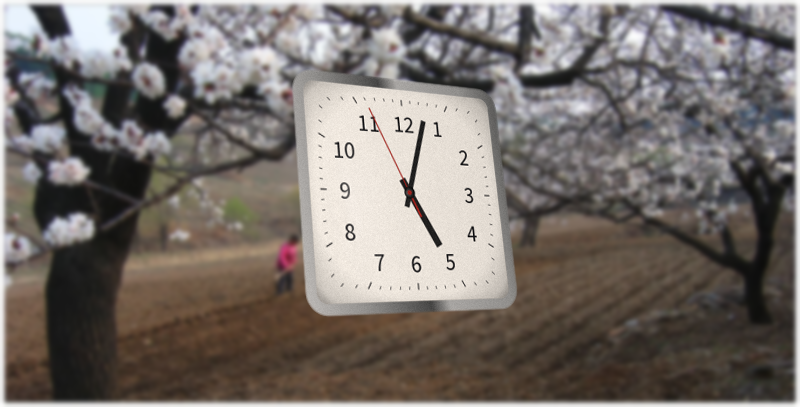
5:02:56
